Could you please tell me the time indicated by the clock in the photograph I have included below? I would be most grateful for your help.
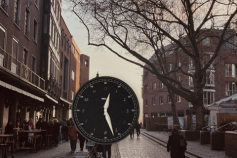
12:27
